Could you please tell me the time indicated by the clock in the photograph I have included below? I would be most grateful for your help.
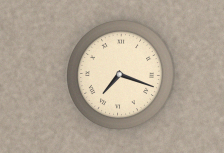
7:18
